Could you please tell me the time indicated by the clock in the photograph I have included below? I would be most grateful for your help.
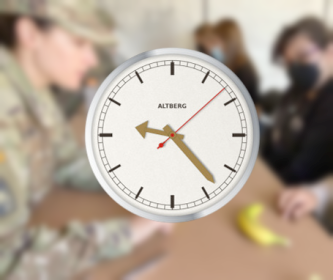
9:23:08
